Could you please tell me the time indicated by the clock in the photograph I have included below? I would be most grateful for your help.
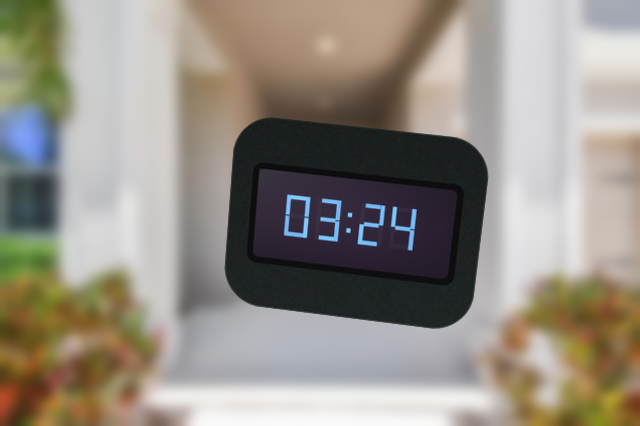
3:24
